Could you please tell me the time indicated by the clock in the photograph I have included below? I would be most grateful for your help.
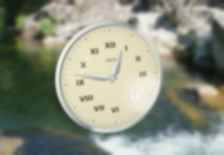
12:47
